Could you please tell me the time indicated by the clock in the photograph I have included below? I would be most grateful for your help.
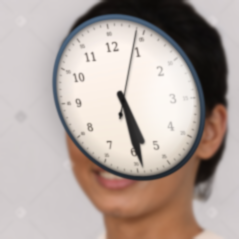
5:29:04
